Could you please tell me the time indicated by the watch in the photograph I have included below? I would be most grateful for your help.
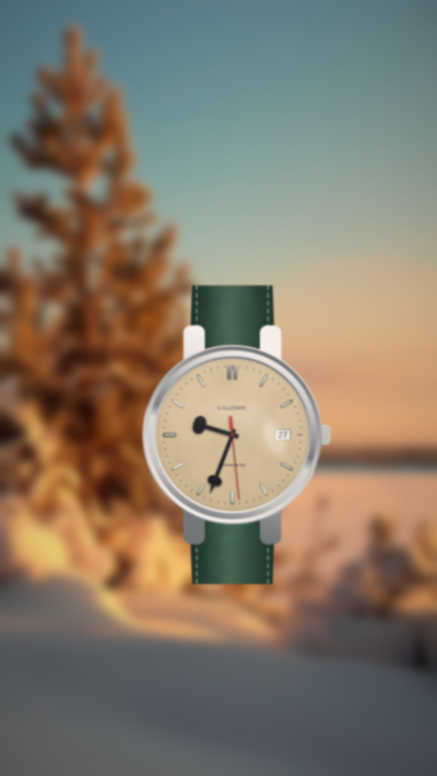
9:33:29
